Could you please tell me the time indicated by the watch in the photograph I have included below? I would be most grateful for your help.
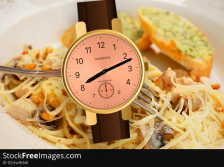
8:12
